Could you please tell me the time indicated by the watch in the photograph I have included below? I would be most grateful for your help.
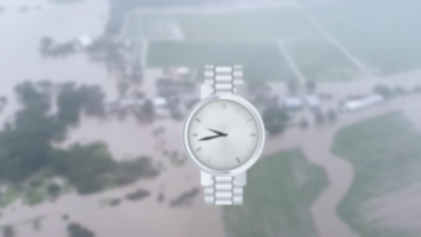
9:43
